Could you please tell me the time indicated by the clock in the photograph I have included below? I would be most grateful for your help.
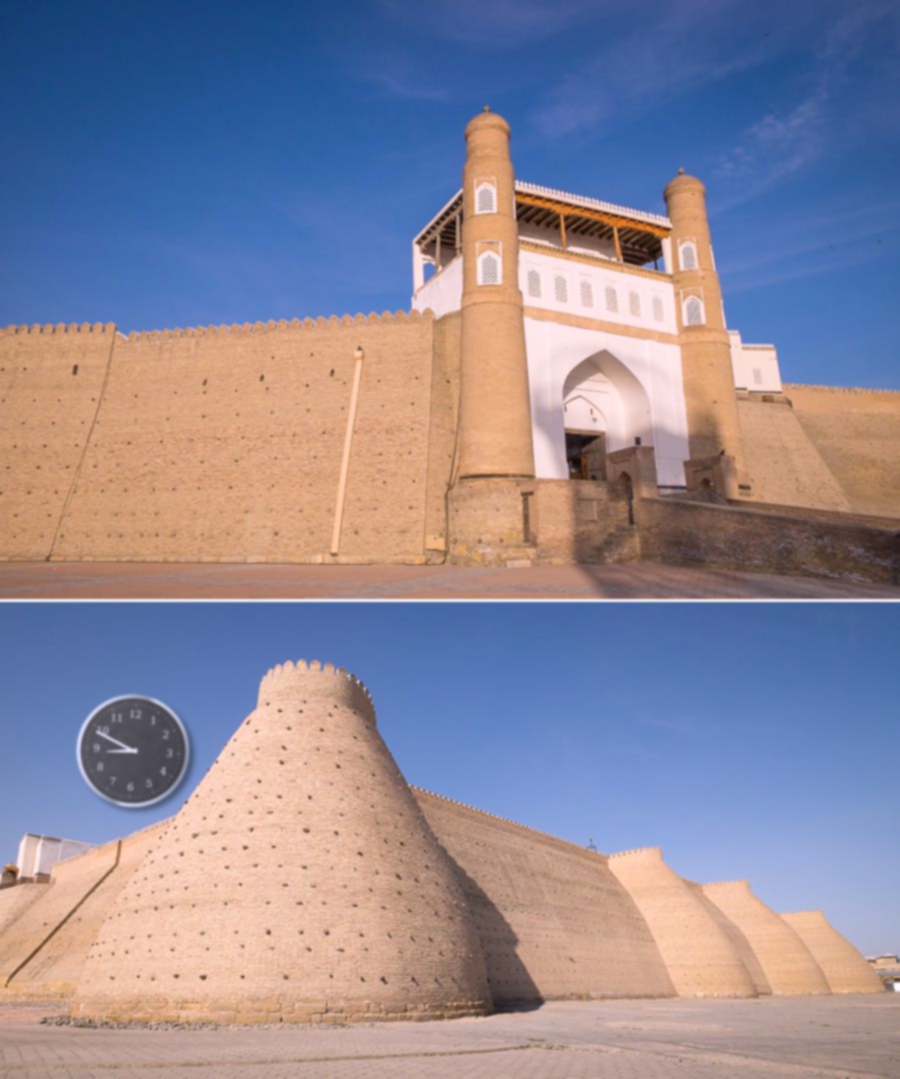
8:49
